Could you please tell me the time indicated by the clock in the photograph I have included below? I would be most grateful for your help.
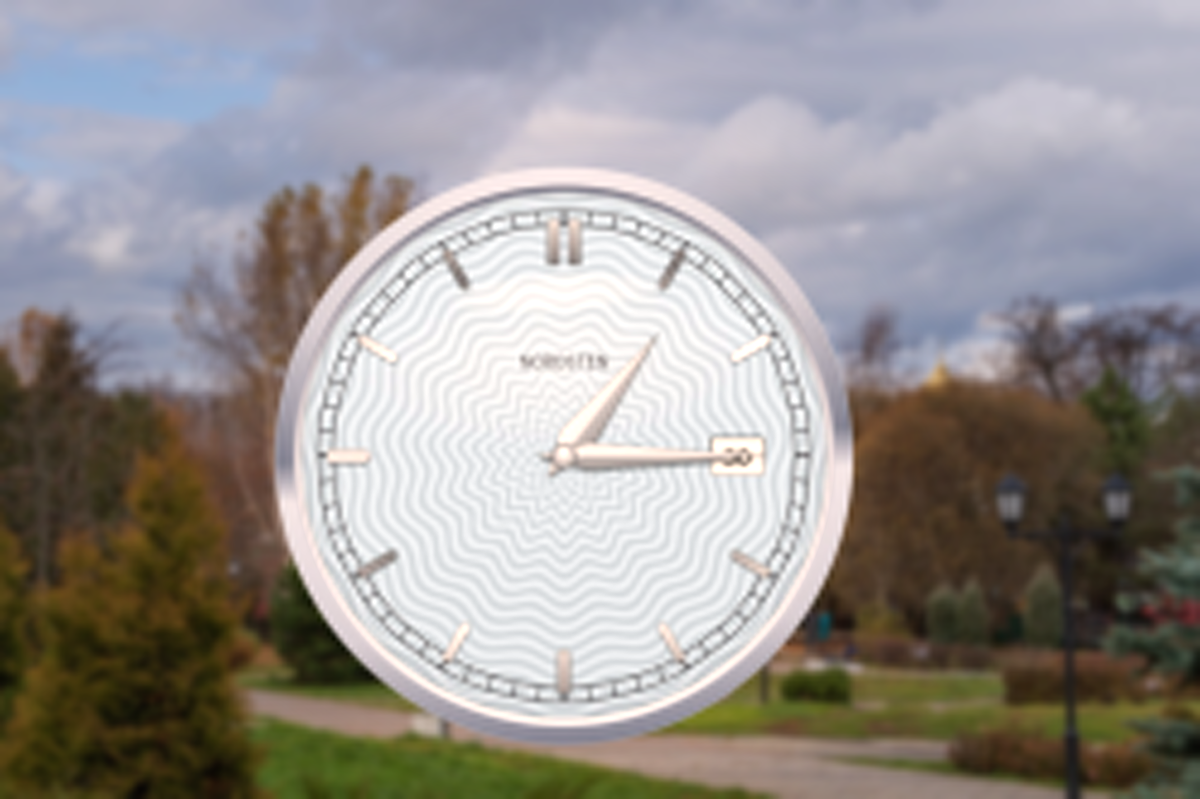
1:15
